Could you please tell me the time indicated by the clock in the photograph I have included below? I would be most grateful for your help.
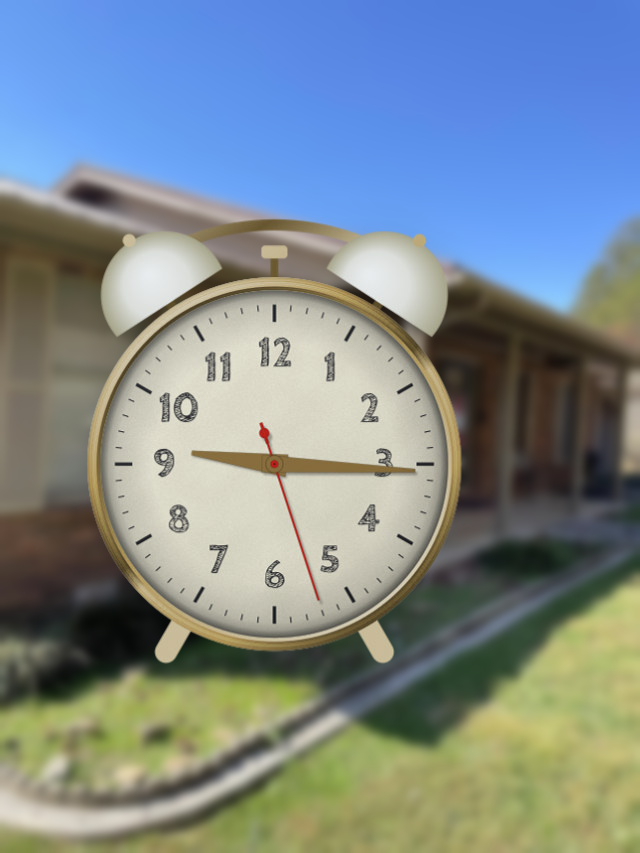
9:15:27
